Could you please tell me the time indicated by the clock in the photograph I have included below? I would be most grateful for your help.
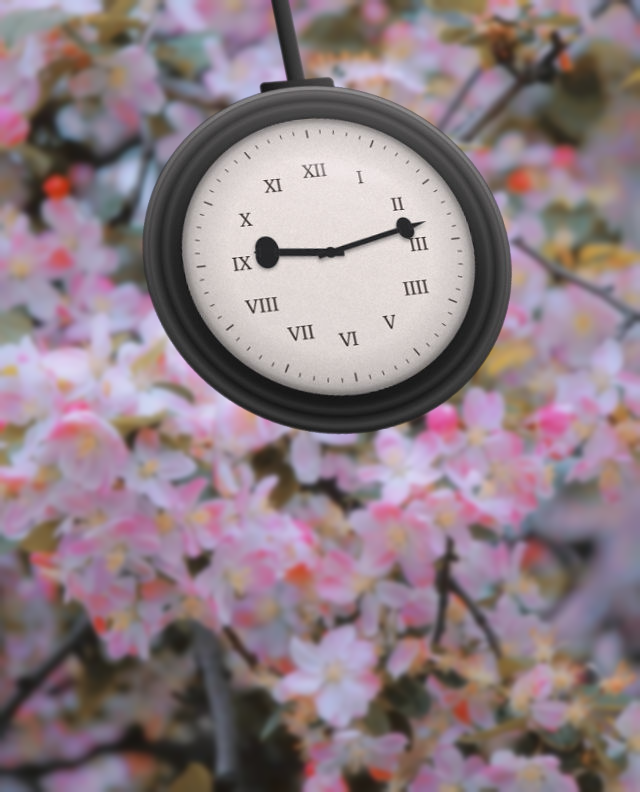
9:13
